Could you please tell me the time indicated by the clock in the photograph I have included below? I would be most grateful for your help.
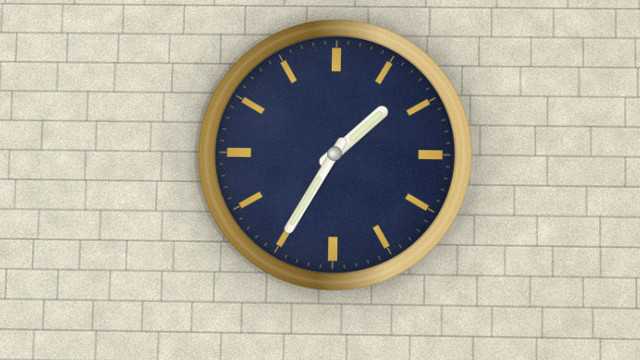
1:35
